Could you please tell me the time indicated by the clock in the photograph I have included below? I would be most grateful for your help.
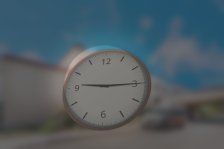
9:15
